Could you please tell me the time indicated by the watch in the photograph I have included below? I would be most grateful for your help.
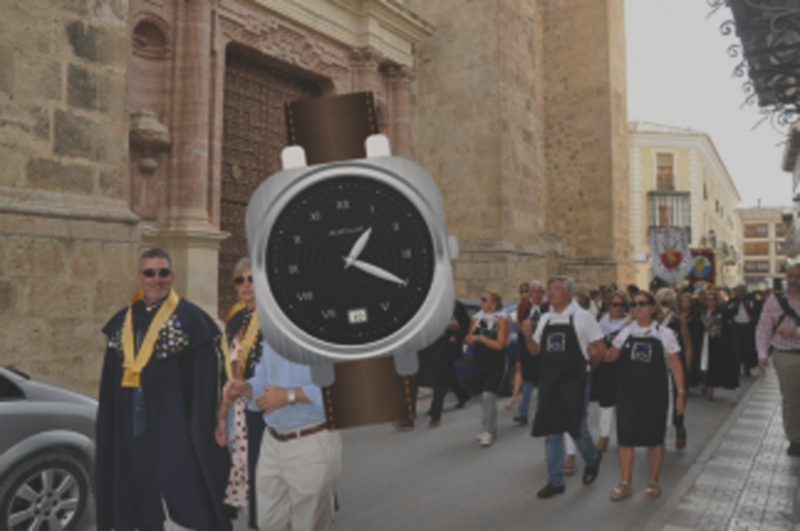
1:20
